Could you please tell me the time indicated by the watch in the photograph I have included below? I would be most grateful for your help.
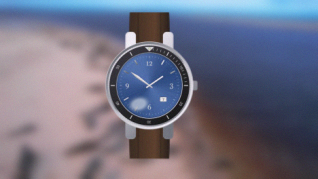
1:51
